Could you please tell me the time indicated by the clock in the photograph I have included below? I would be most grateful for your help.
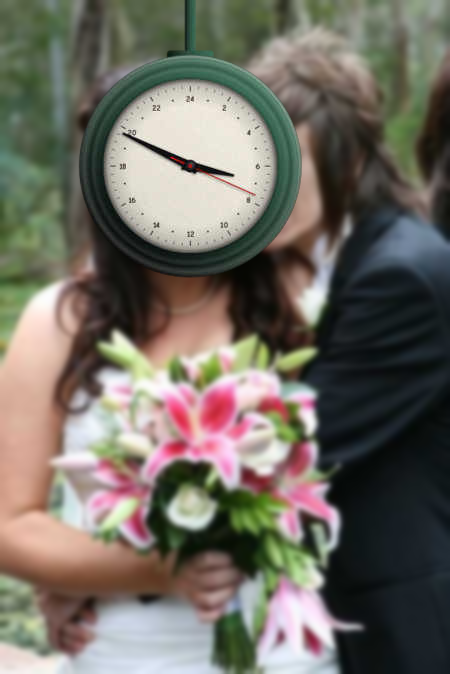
6:49:19
